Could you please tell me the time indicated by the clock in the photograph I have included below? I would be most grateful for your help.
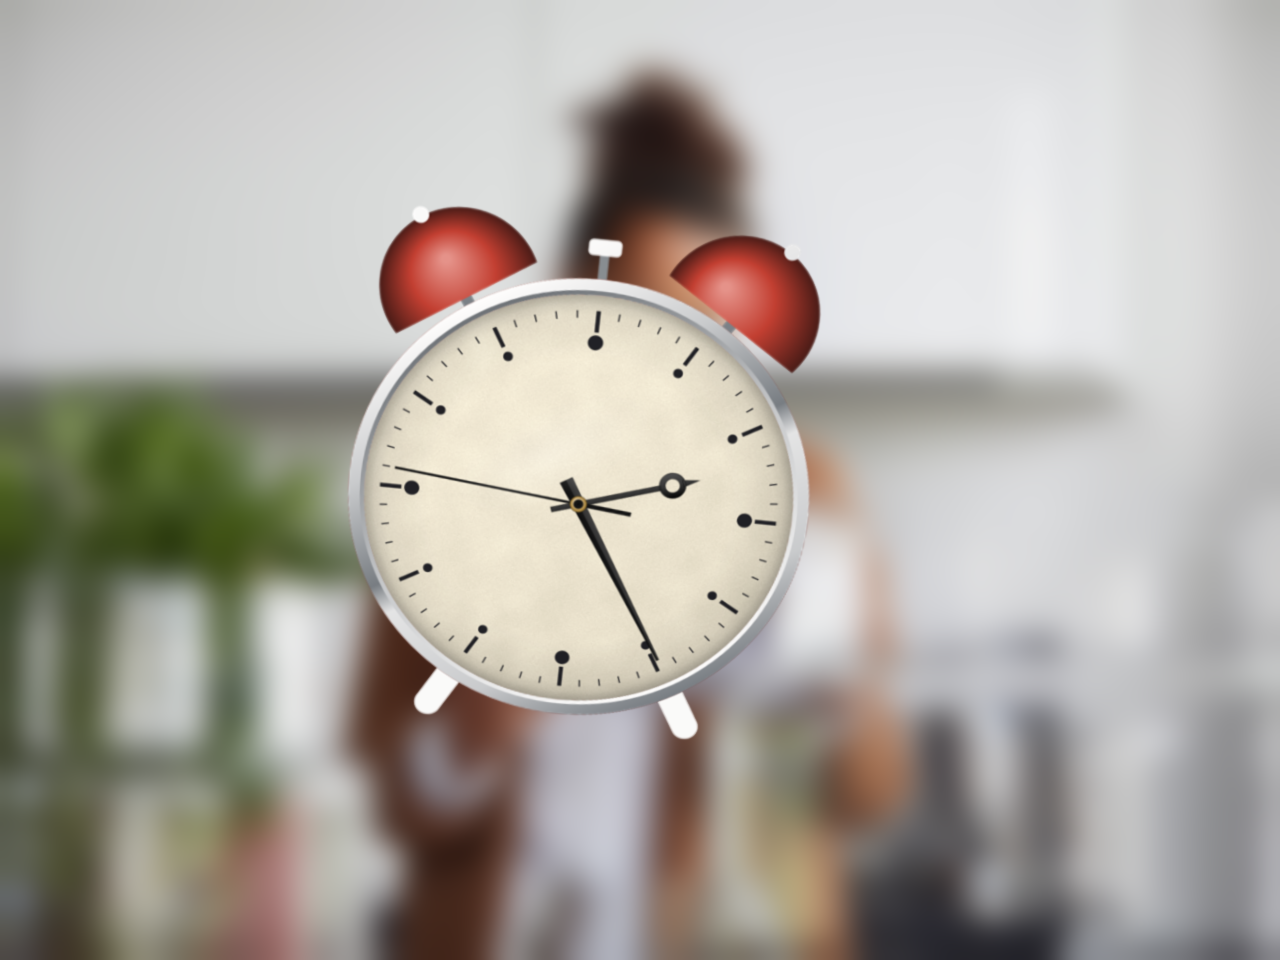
2:24:46
